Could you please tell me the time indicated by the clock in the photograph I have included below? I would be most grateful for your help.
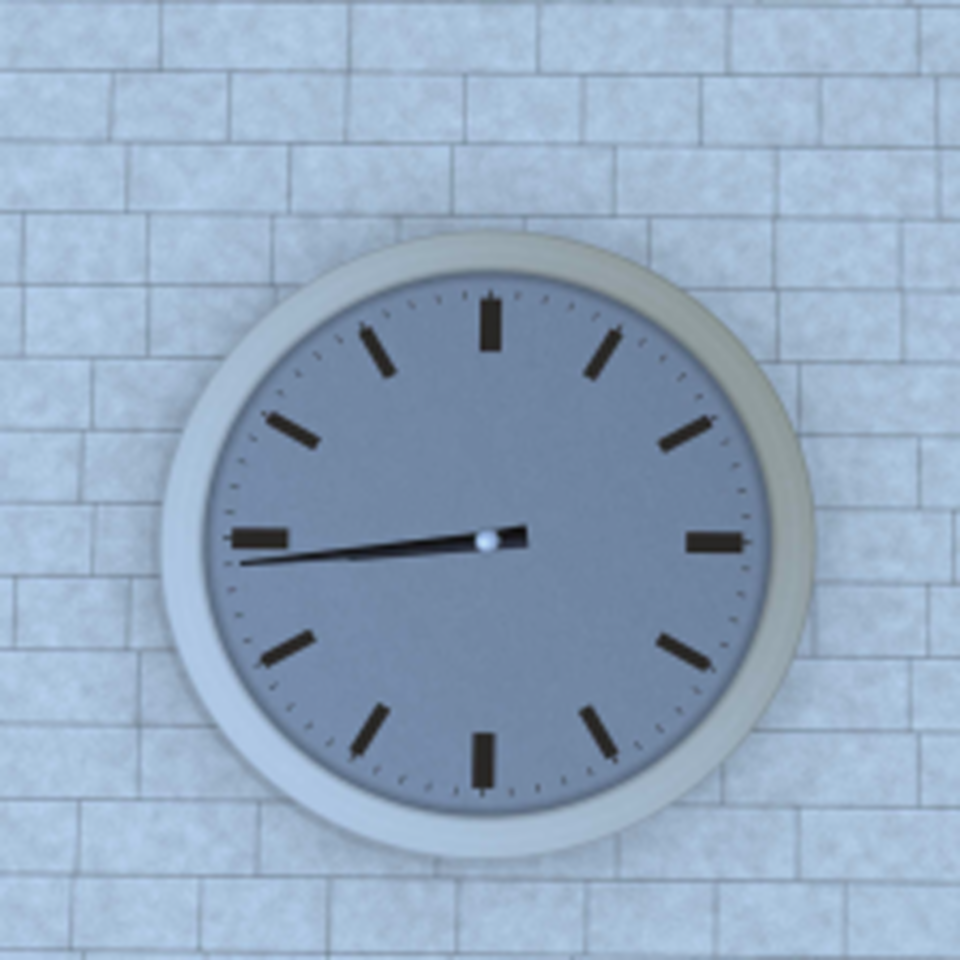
8:44
